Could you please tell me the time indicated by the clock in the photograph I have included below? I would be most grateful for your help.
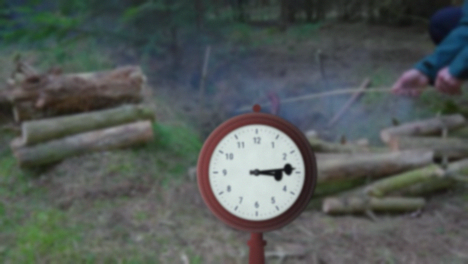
3:14
